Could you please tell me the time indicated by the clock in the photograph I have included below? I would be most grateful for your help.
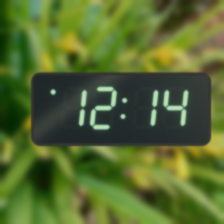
12:14
